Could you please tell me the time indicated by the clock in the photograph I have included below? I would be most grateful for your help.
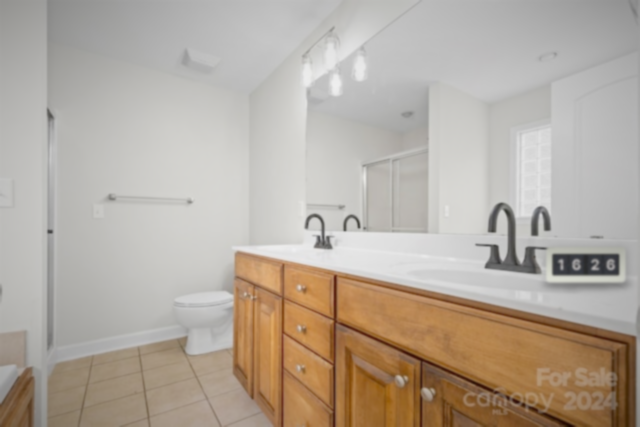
16:26
